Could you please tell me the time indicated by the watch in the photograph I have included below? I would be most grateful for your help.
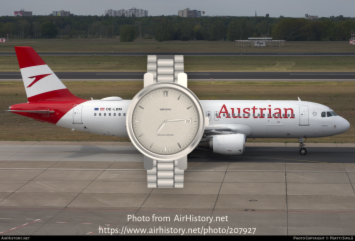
7:14
